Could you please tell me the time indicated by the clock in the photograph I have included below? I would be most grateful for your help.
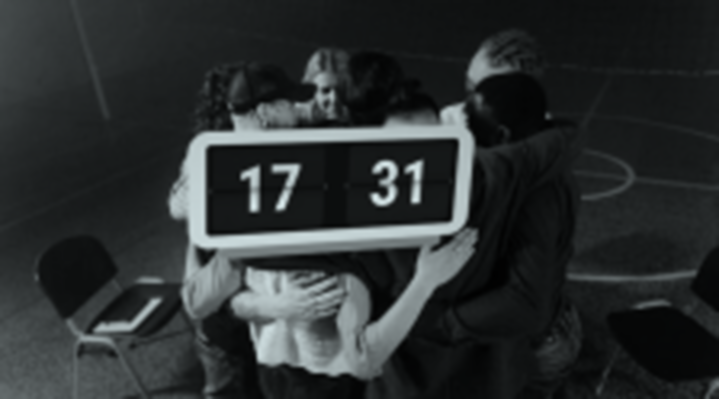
17:31
